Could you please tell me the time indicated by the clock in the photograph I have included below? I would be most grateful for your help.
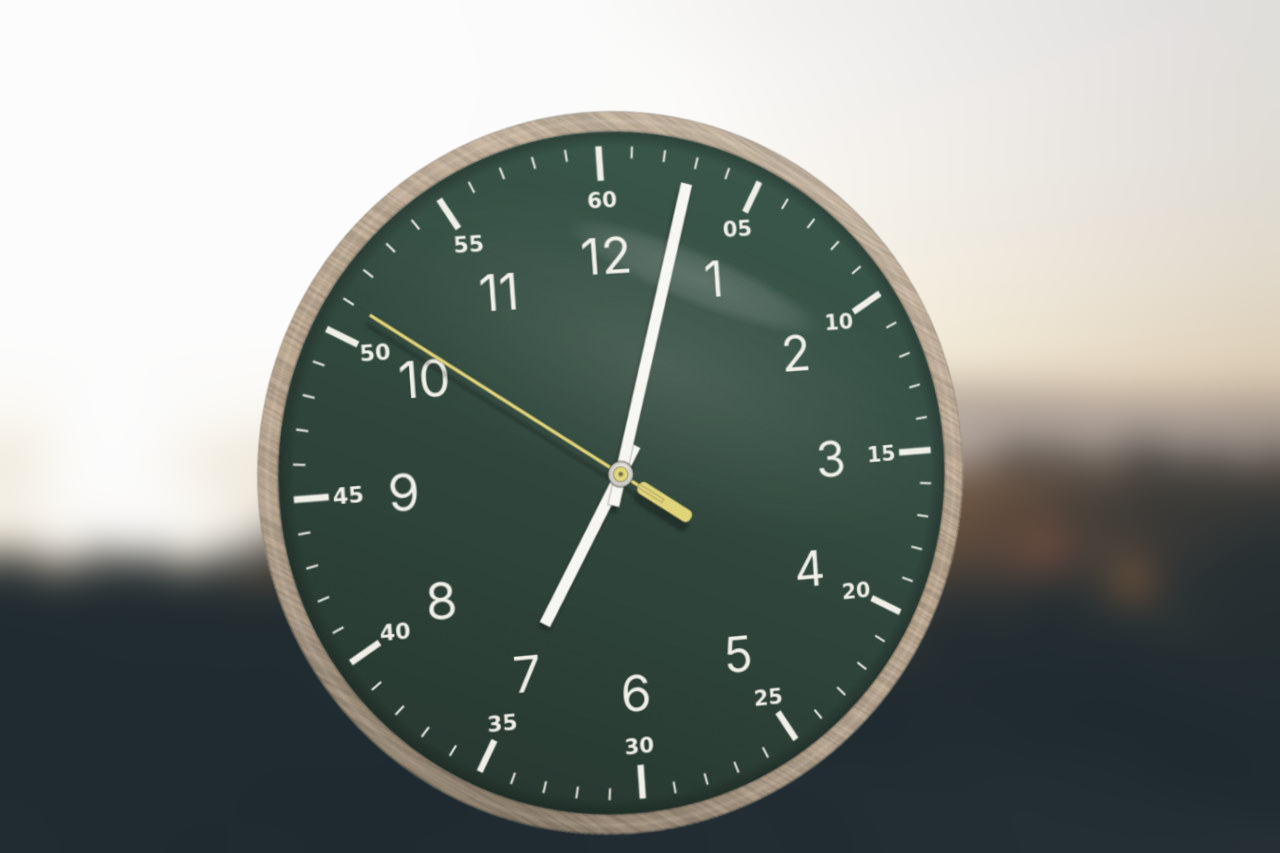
7:02:51
